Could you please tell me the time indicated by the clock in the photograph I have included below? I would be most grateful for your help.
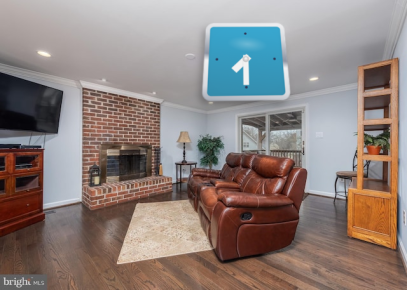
7:30
